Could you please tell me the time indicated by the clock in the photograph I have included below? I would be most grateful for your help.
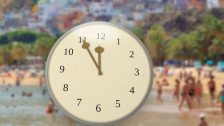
11:55
